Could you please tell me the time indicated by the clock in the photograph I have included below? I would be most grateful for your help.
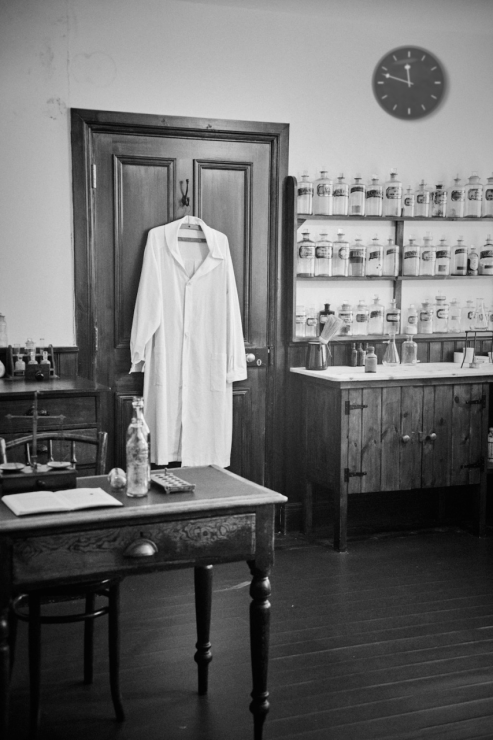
11:48
